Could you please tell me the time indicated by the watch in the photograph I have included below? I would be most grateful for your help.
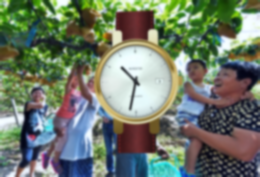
10:32
